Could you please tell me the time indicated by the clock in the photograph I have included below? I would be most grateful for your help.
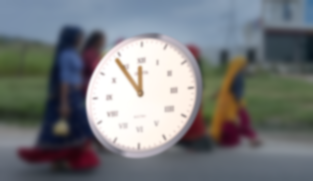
11:54
